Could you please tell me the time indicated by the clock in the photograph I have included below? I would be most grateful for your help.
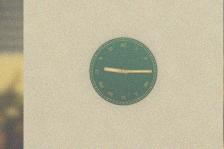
9:15
